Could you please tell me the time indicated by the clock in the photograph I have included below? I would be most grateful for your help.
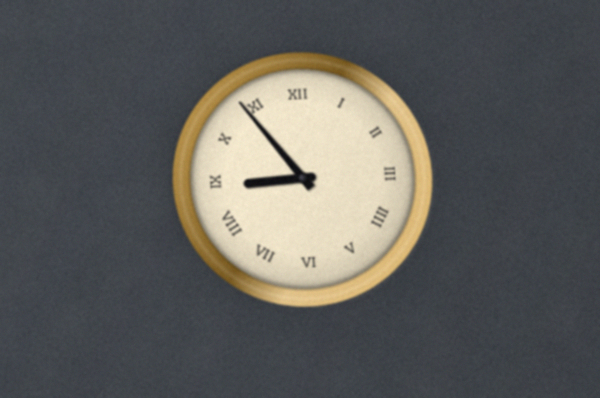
8:54
